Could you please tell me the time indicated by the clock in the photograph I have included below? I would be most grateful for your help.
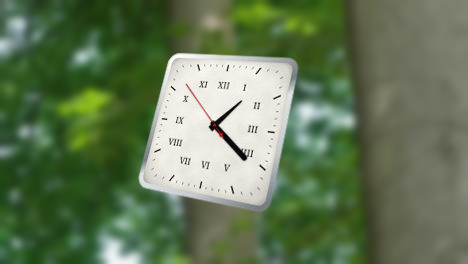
1:20:52
